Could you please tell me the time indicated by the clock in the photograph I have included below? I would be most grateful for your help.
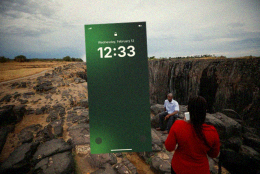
12:33
